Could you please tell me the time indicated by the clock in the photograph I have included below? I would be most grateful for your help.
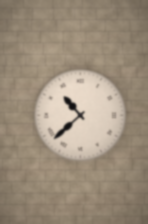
10:38
